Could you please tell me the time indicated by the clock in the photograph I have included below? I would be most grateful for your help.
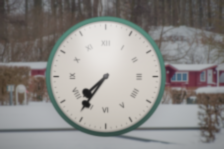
7:36
